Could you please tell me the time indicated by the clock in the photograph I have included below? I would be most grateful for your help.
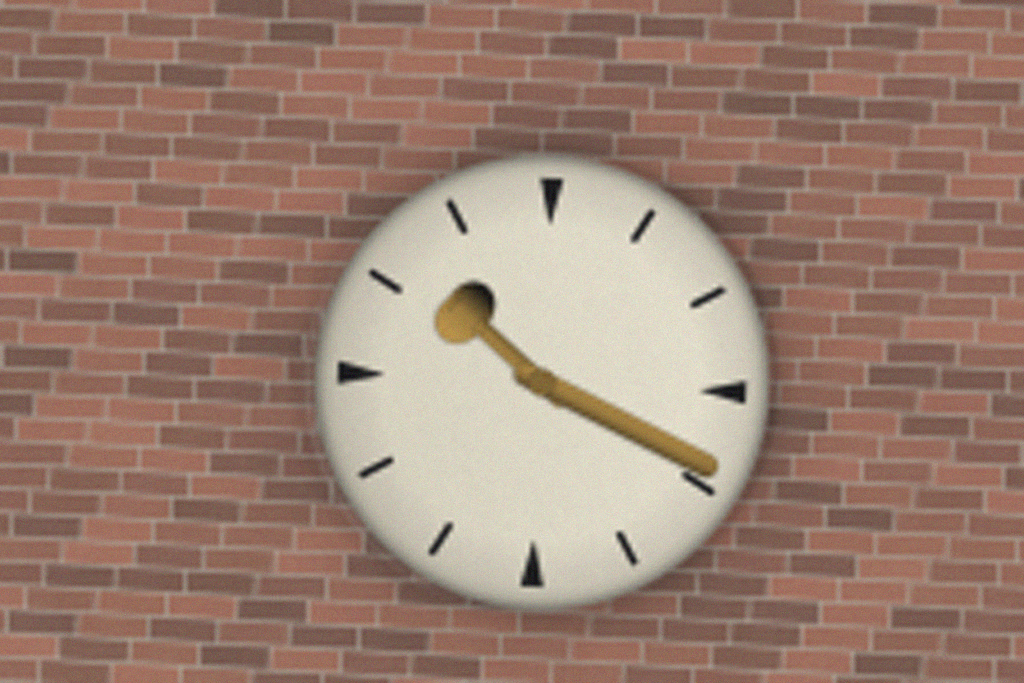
10:19
